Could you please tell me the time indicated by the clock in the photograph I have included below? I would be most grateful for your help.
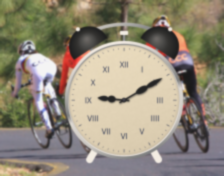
9:10
